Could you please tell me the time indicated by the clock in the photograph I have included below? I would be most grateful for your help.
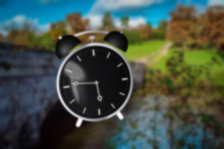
5:46
